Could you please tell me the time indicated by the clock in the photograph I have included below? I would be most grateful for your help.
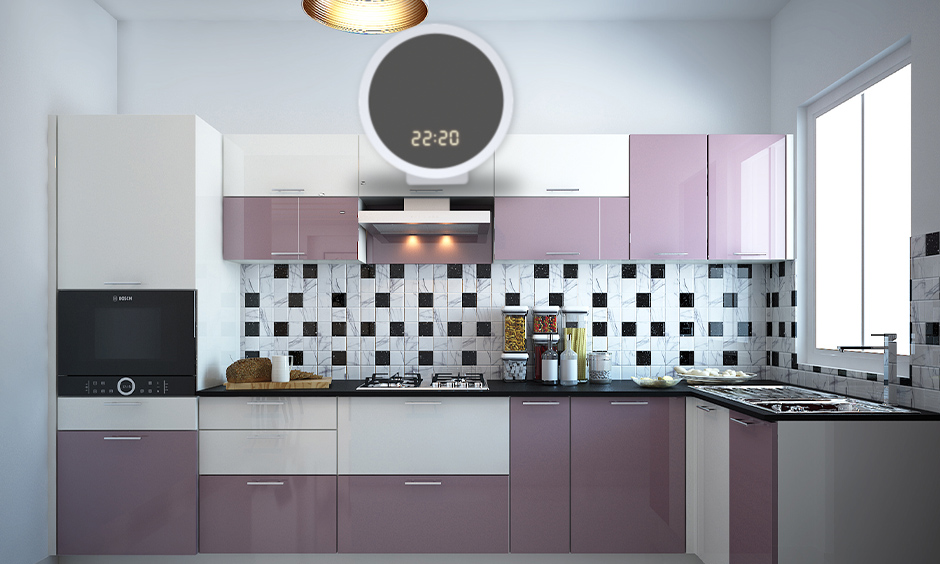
22:20
